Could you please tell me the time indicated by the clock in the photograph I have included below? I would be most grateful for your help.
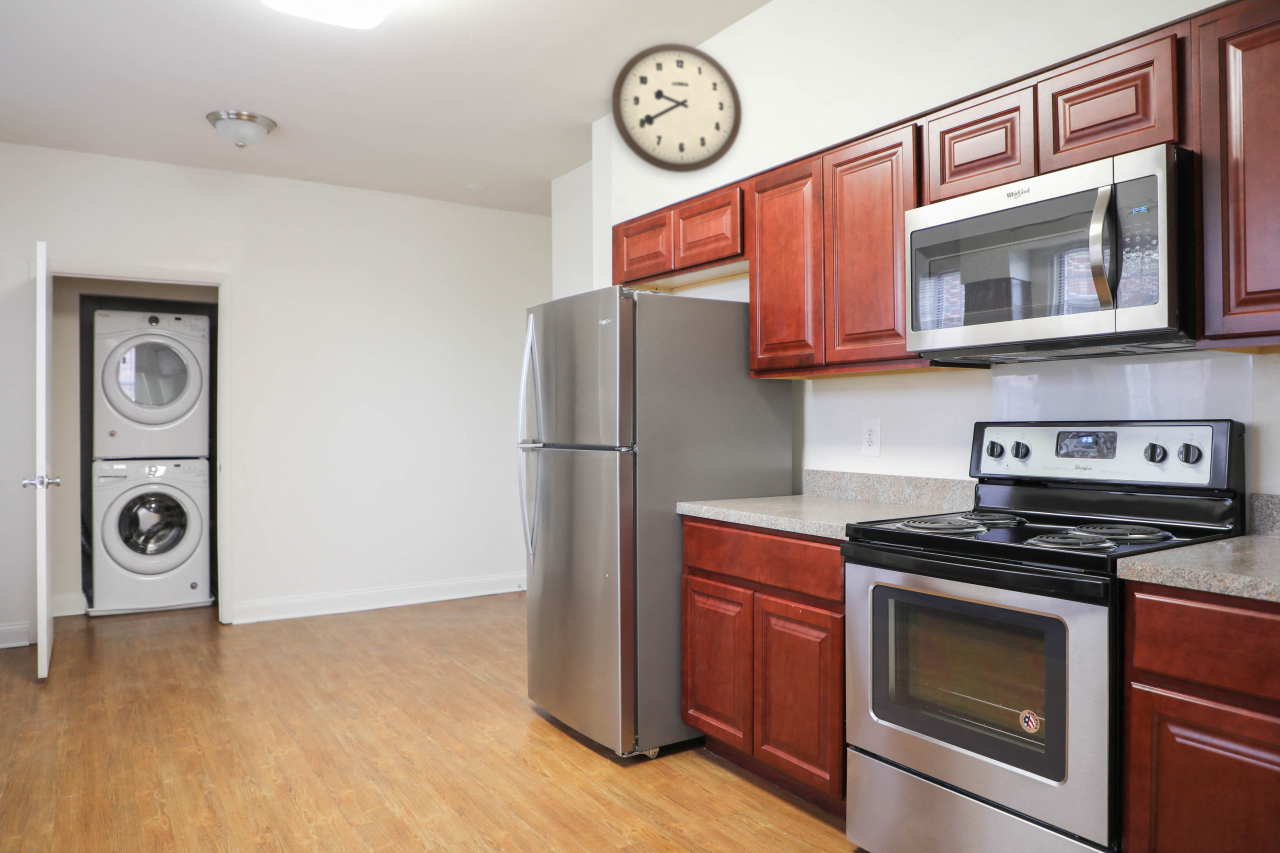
9:40
